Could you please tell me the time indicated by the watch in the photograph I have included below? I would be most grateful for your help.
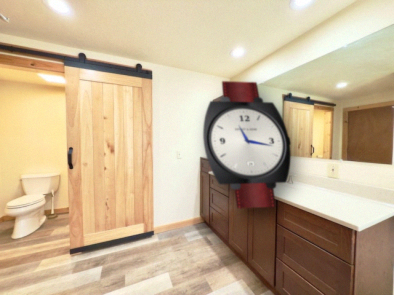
11:17
